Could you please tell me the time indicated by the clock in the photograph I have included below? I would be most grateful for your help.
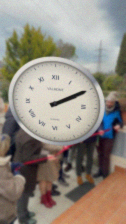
2:10
